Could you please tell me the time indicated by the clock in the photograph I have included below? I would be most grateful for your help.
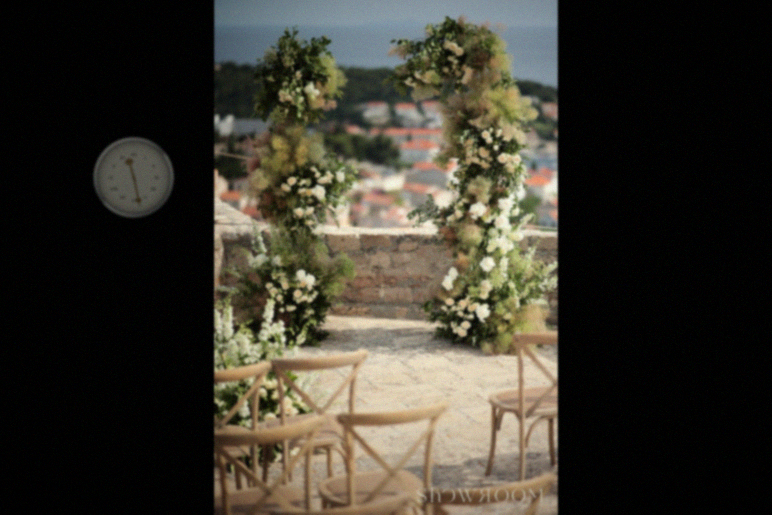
11:28
